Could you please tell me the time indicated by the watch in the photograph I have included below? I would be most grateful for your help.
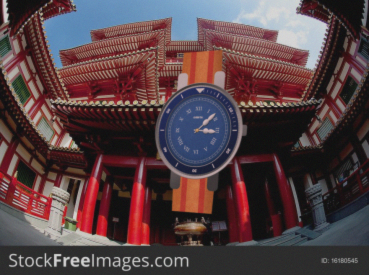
3:08
